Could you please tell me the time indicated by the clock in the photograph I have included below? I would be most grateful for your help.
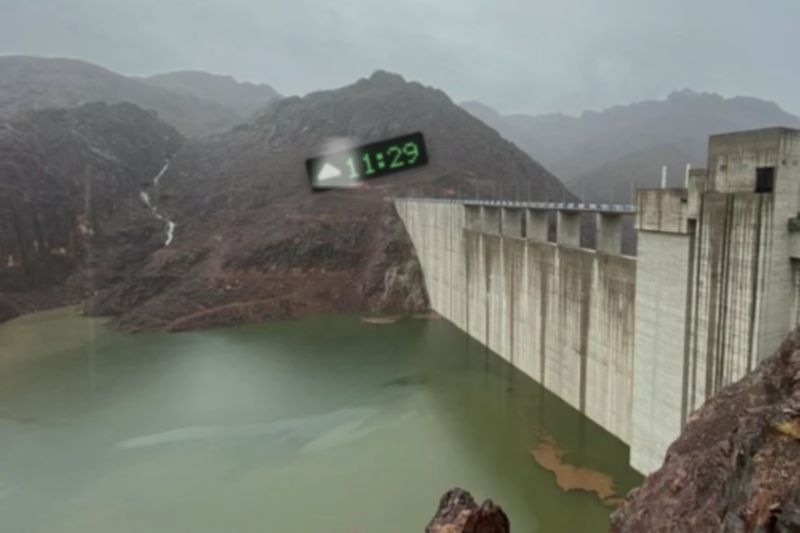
11:29
